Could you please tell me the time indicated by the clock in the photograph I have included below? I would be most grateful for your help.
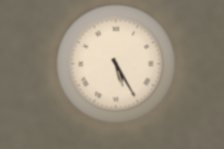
5:25
